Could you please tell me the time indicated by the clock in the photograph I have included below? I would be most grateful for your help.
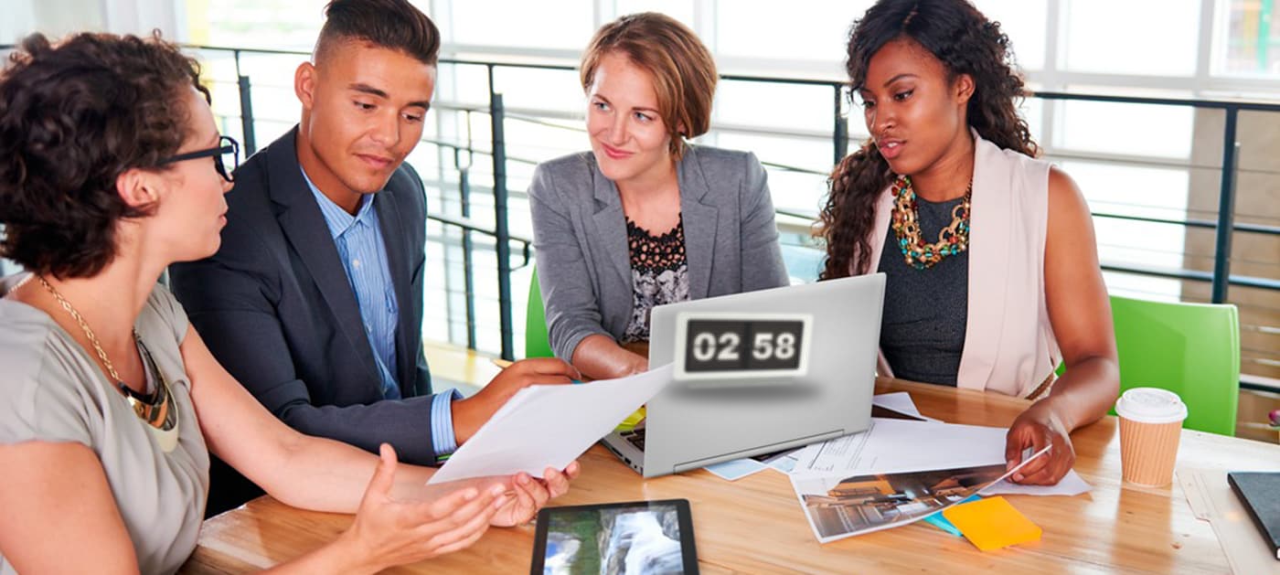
2:58
